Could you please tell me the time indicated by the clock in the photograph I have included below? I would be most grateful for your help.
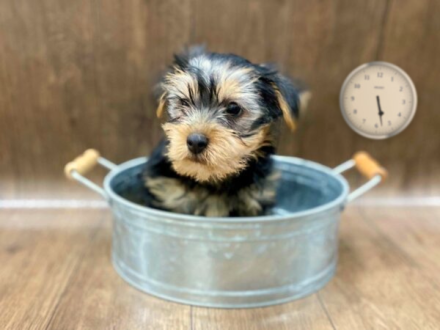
5:28
